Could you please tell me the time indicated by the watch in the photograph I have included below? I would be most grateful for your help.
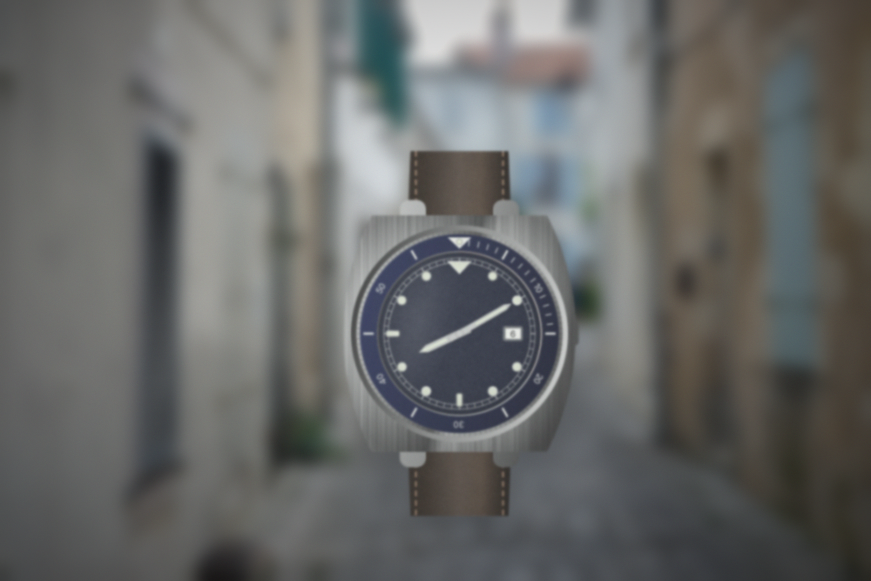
8:10
